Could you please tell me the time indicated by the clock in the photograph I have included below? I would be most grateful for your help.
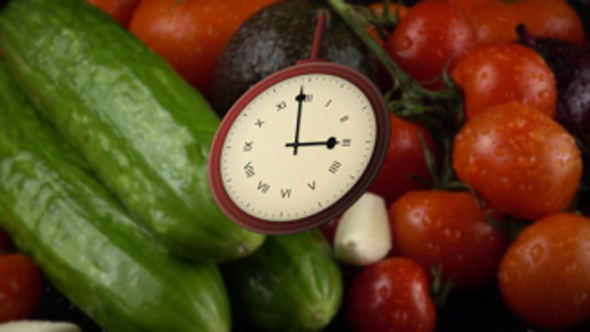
2:59
